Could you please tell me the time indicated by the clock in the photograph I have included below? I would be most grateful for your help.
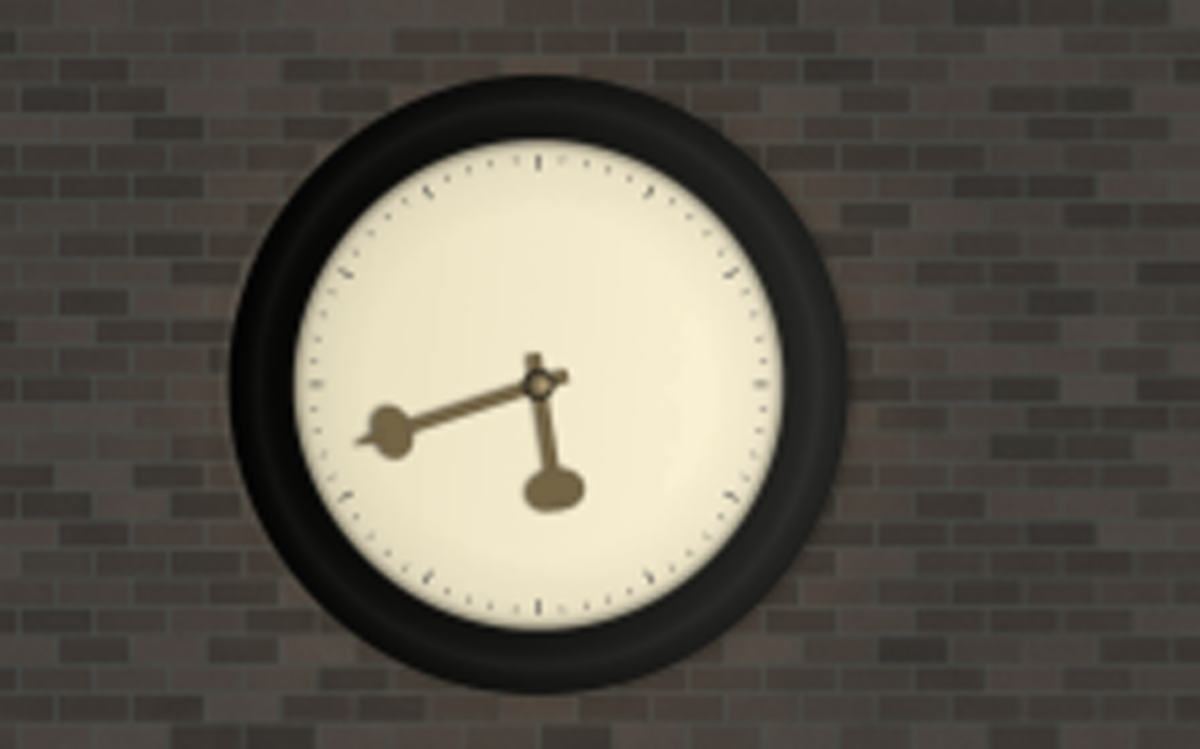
5:42
